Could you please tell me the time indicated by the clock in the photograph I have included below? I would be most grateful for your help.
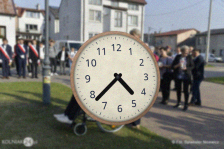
4:38
